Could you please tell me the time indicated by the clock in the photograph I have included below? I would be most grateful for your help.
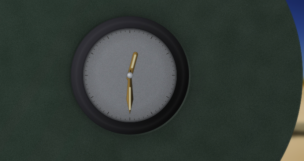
12:30
